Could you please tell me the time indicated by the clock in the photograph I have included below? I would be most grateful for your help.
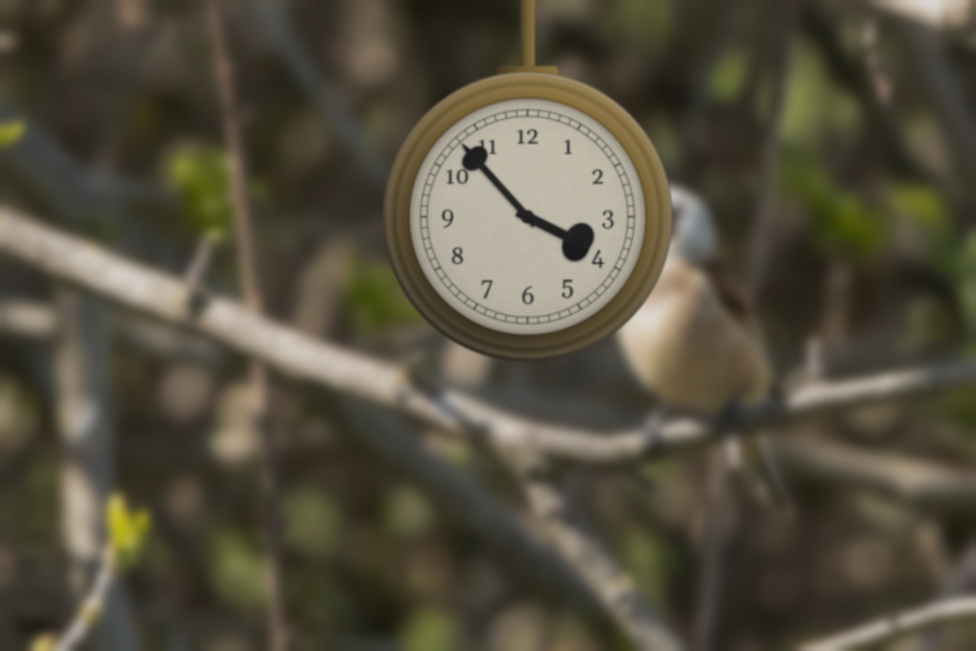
3:53
